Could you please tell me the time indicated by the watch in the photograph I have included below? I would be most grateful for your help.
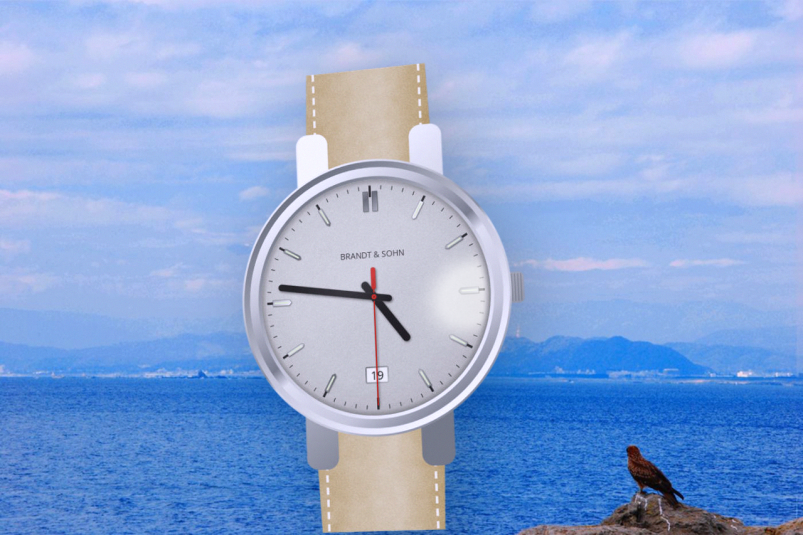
4:46:30
